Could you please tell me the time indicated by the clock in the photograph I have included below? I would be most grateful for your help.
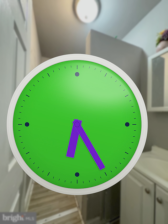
6:25
